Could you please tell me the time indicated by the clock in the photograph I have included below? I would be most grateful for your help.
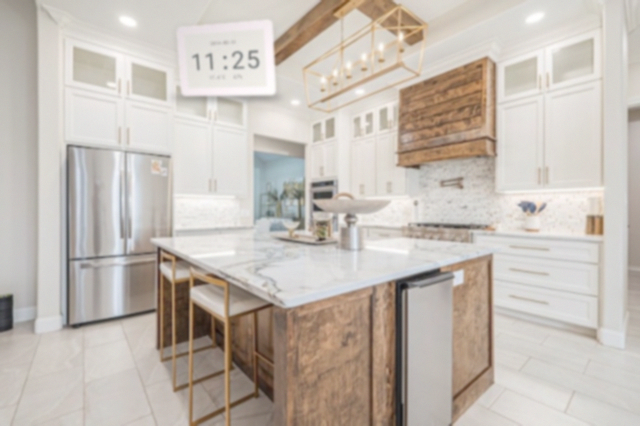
11:25
